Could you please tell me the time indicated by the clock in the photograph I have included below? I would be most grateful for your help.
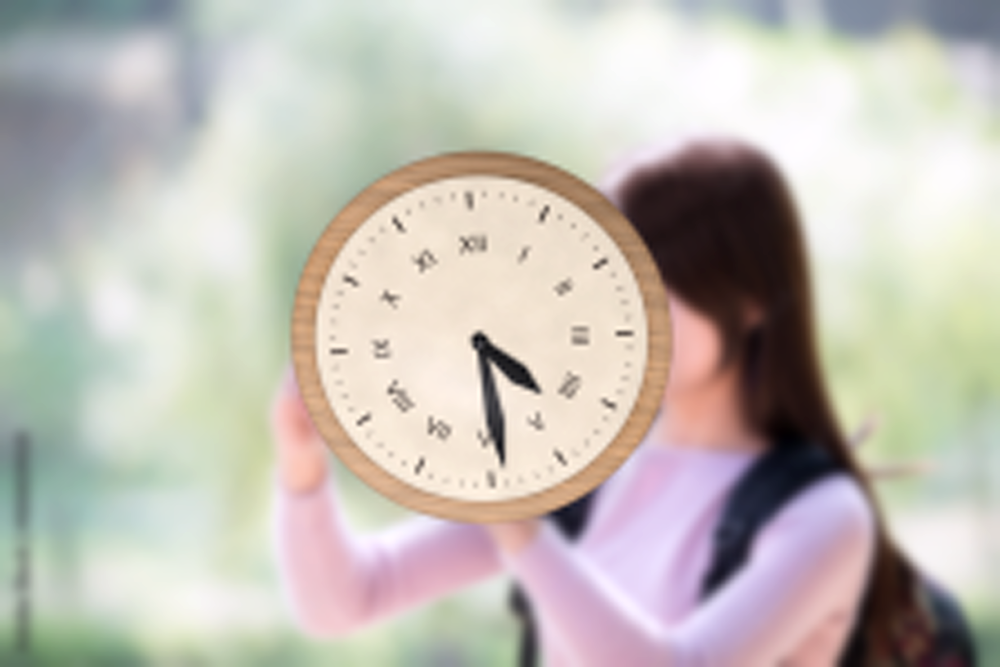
4:29
